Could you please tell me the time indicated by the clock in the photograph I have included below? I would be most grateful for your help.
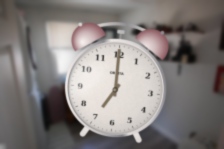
7:00
